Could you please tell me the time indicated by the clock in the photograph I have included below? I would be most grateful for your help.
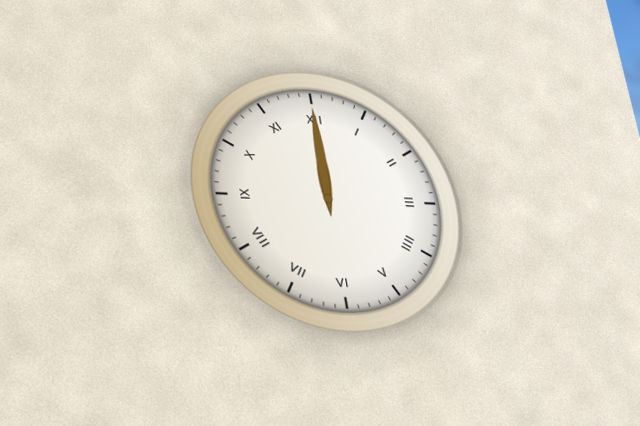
12:00
